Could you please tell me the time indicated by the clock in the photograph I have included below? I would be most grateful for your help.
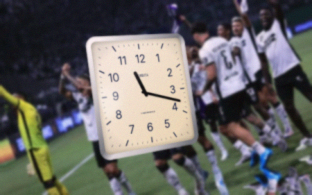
11:18
